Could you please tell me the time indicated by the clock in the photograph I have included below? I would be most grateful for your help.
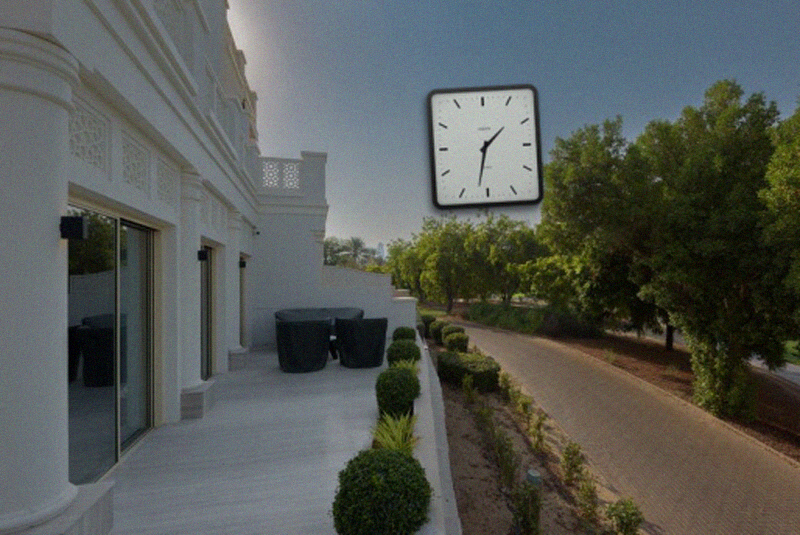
1:32
